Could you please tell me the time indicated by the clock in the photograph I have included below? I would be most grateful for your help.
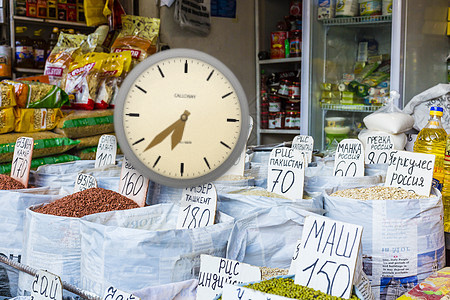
6:38
